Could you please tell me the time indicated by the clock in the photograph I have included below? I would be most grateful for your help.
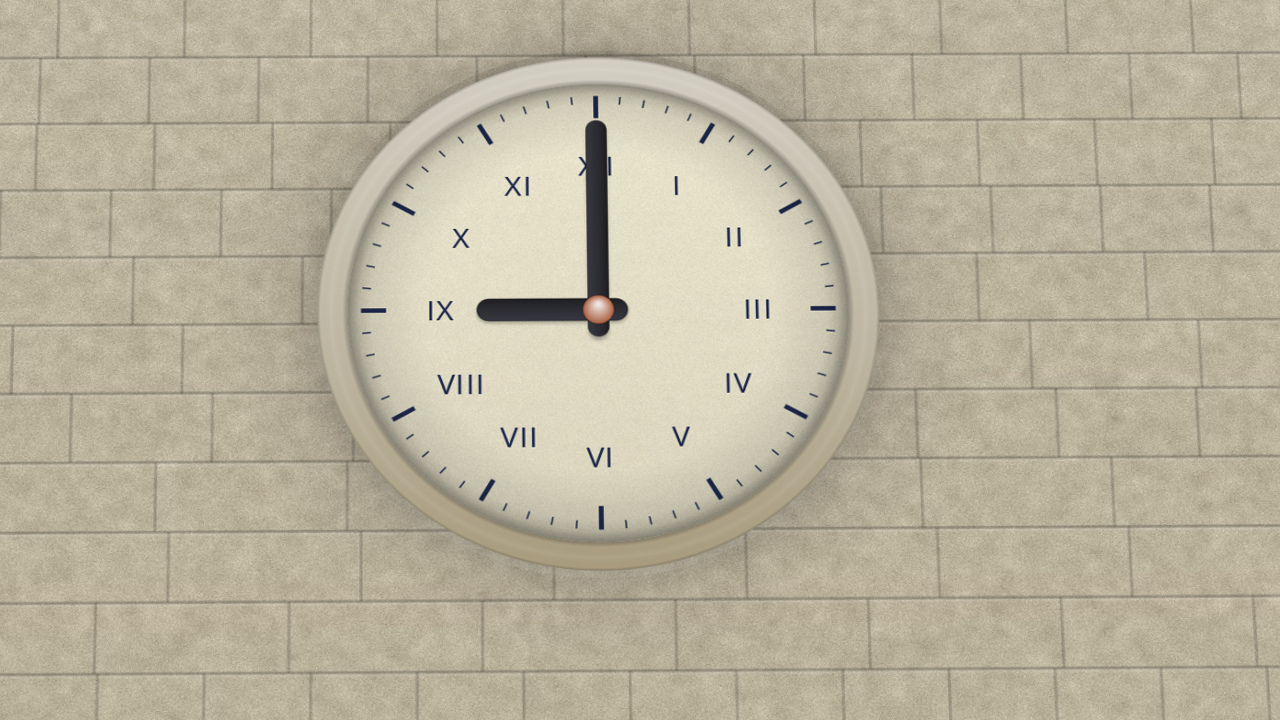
9:00
